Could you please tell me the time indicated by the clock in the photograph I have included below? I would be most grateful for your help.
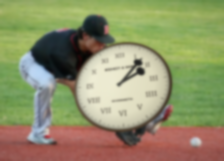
2:07
